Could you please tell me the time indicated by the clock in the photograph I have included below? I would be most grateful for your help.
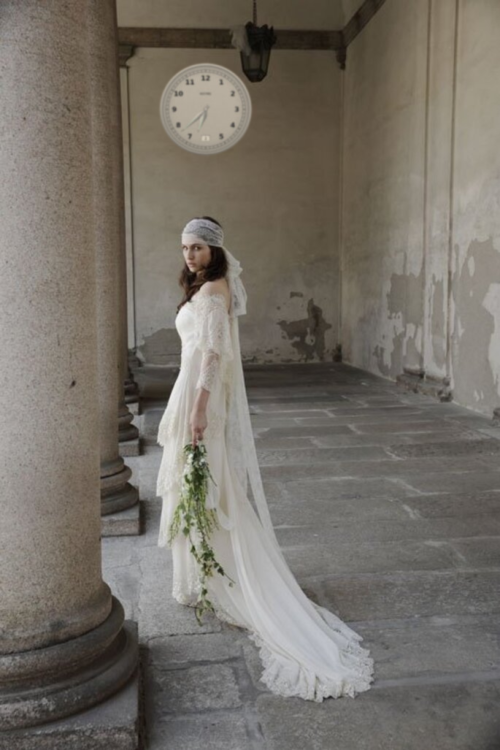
6:38
